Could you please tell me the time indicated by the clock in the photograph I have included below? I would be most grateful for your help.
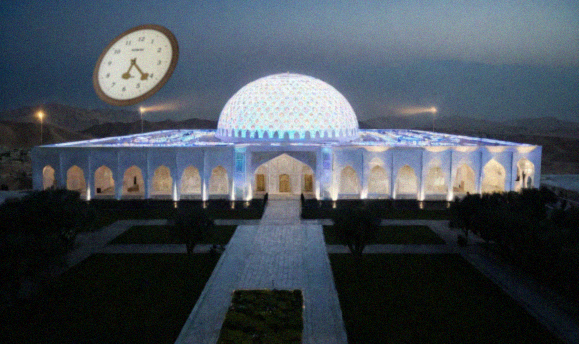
6:22
